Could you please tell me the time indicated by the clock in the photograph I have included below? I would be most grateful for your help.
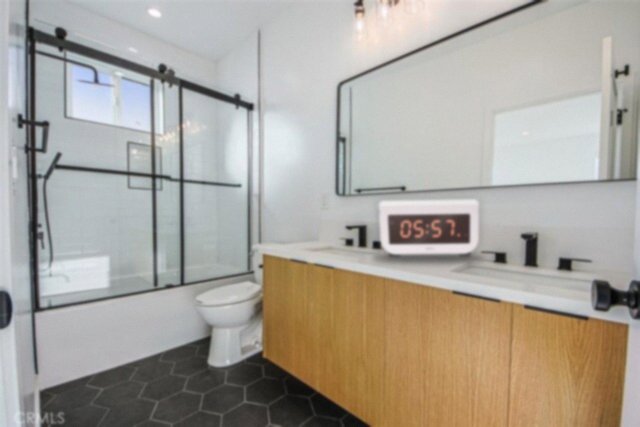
5:57
